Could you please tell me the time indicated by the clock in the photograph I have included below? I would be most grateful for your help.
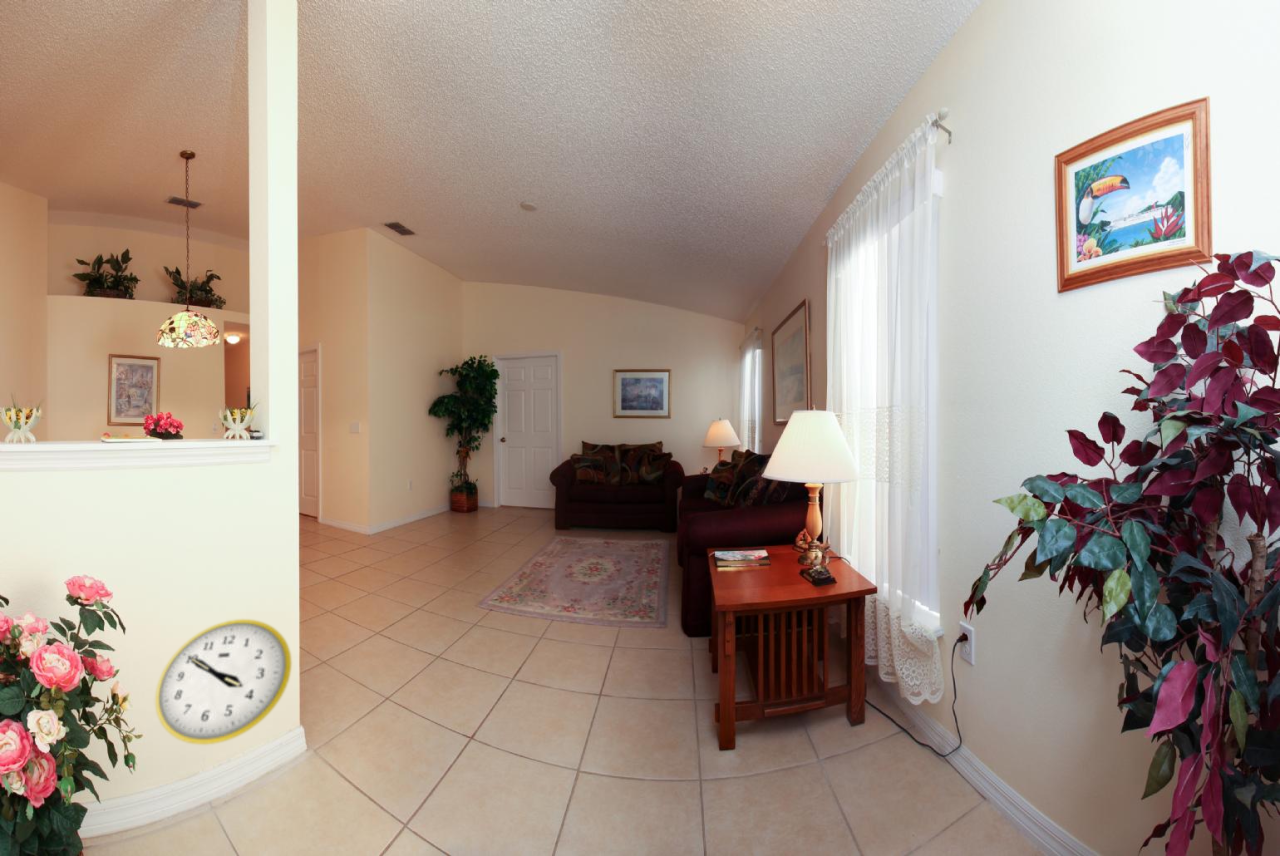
3:50
